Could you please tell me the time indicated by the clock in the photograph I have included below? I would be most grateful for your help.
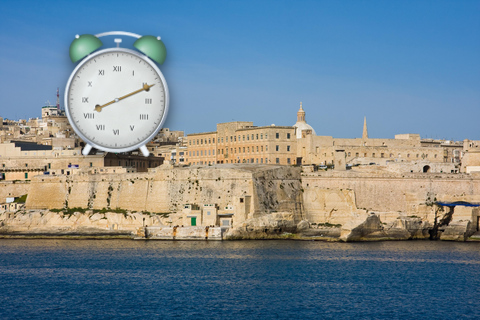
8:11
